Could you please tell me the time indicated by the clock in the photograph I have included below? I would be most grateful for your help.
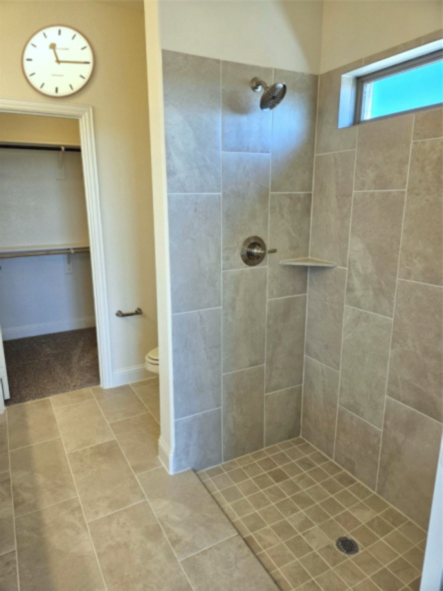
11:15
